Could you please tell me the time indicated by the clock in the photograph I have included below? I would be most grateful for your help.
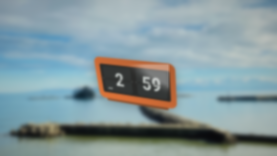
2:59
